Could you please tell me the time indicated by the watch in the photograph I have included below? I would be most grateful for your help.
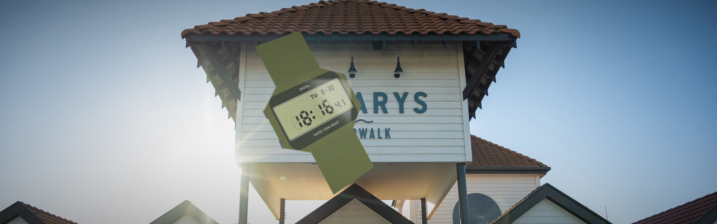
18:16:41
